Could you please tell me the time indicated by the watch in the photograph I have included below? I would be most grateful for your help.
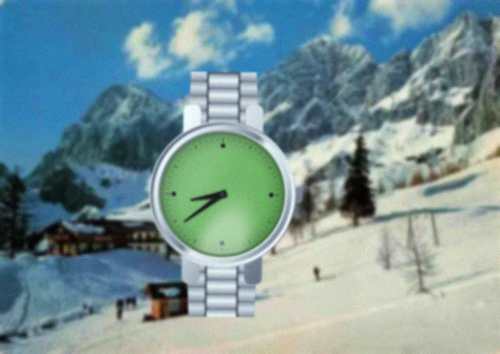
8:39
